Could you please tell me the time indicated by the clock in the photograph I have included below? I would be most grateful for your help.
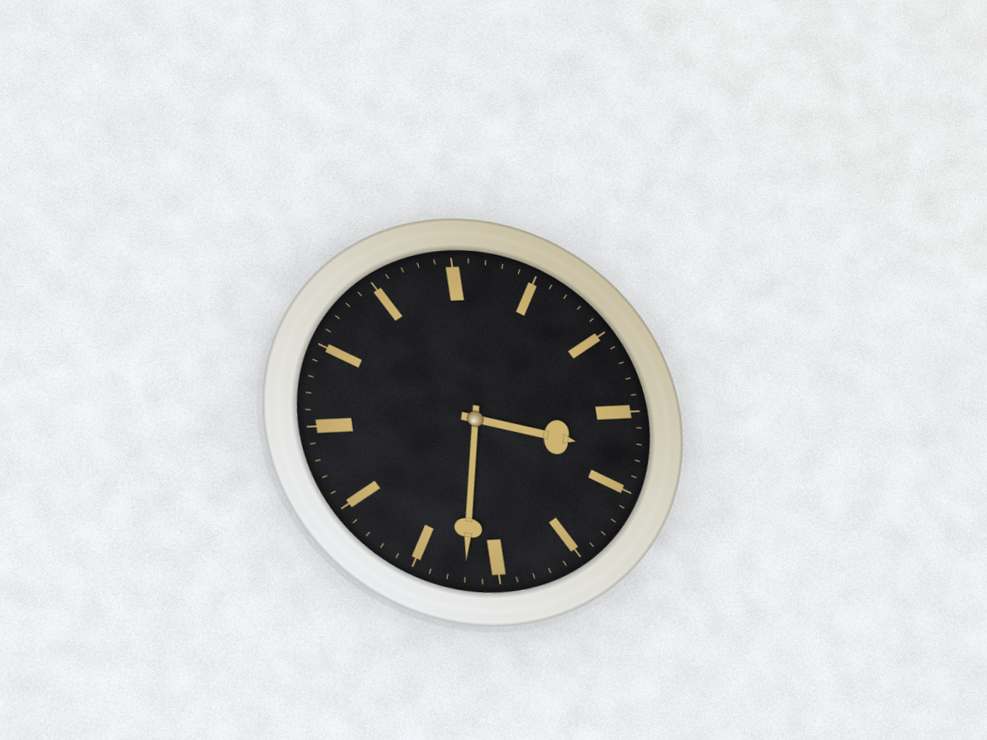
3:32
